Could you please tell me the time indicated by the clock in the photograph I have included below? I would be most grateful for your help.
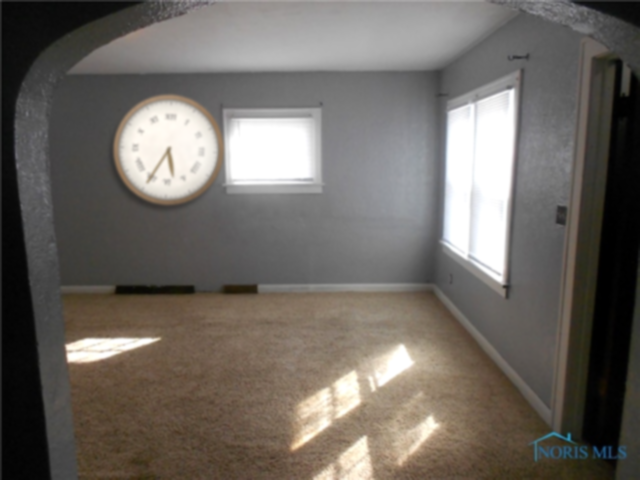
5:35
